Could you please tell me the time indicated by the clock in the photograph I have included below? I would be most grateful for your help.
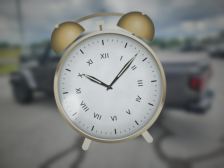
10:08
